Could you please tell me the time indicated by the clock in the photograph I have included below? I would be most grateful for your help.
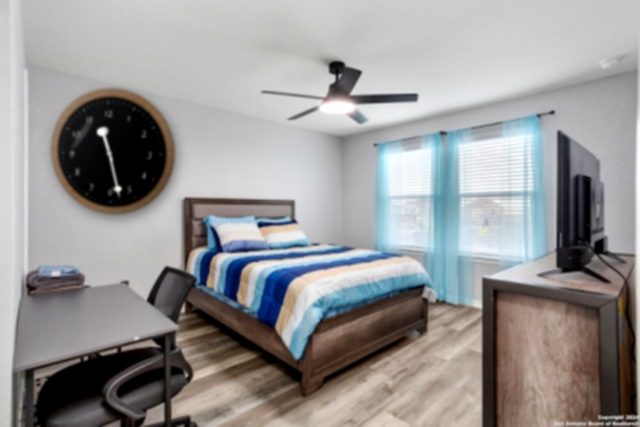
11:28
